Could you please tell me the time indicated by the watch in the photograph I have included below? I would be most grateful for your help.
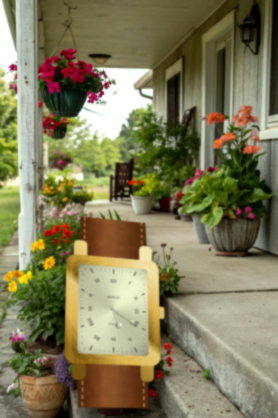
5:20
